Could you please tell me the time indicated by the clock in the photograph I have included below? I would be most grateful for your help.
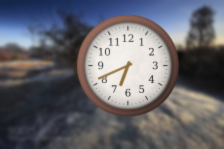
6:41
